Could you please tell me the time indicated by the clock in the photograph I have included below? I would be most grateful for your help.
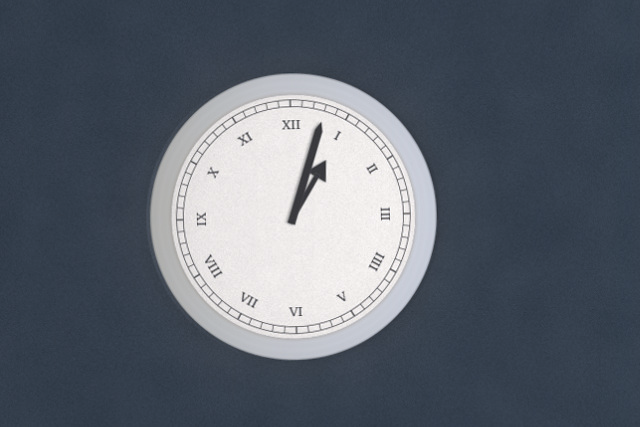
1:03
